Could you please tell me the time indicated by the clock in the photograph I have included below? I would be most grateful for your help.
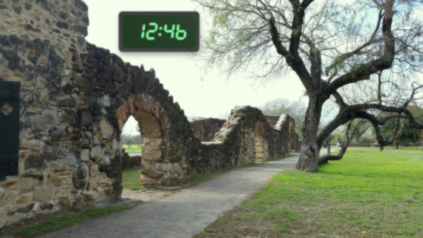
12:46
